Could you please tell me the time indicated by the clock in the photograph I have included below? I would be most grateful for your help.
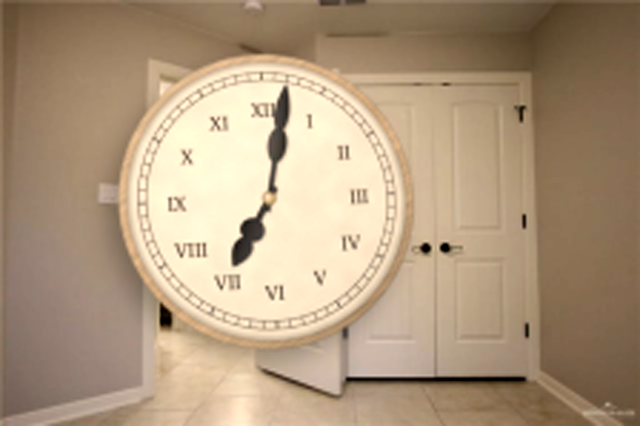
7:02
